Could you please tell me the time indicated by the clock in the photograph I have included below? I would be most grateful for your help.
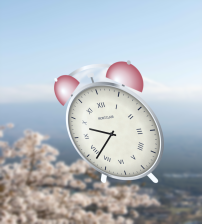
9:38
